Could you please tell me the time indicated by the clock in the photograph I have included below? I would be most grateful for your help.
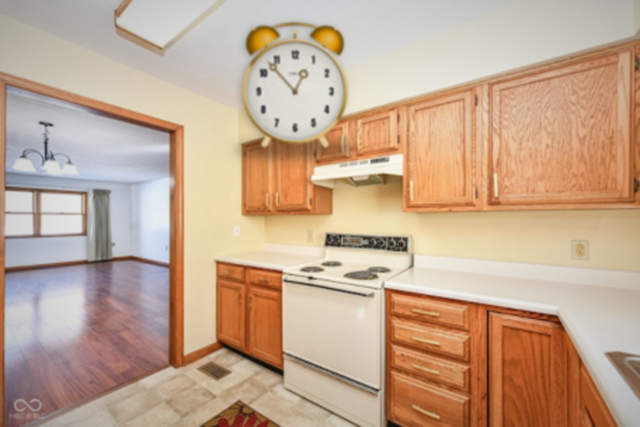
12:53
